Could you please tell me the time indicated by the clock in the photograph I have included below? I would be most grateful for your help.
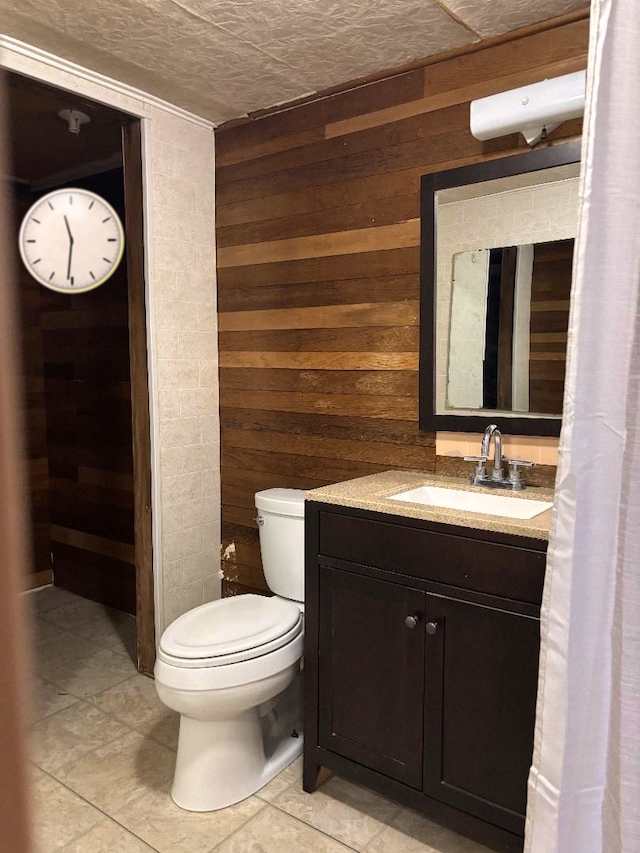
11:31
